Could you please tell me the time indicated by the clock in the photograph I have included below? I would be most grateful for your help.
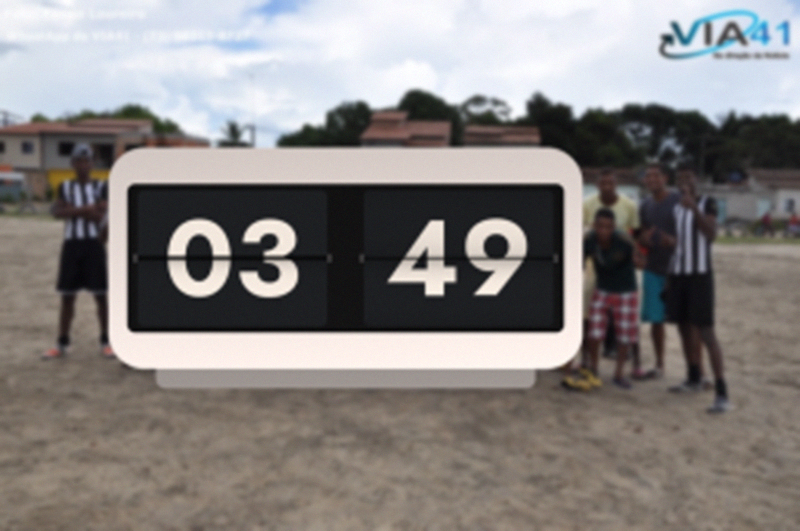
3:49
